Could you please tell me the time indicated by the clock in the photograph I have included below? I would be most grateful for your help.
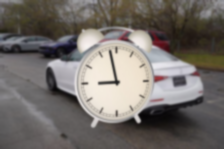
8:58
